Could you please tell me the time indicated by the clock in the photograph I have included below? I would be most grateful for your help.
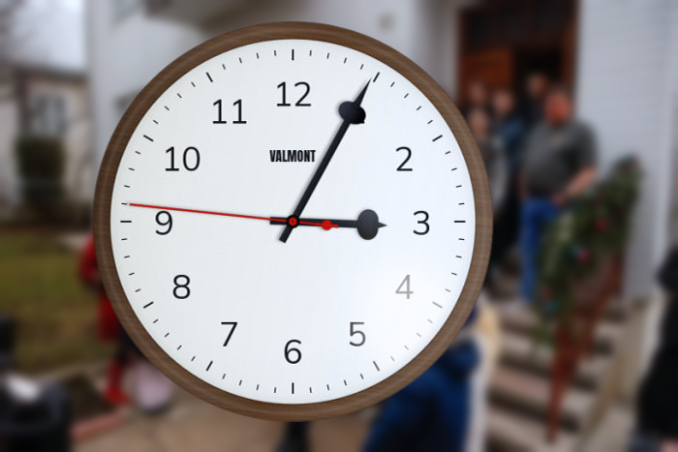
3:04:46
